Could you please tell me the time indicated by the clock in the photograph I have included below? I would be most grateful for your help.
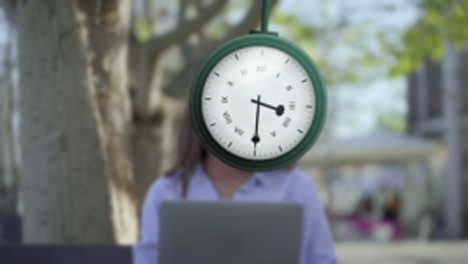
3:30
